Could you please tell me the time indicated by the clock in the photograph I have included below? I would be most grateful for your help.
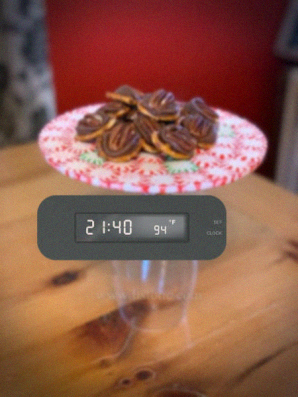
21:40
